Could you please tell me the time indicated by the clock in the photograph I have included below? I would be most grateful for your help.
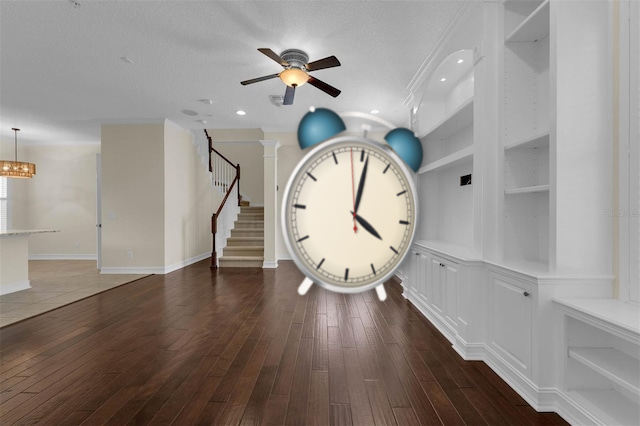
4:00:58
